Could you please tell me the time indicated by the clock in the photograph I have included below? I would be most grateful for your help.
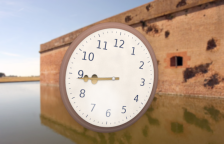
8:44
